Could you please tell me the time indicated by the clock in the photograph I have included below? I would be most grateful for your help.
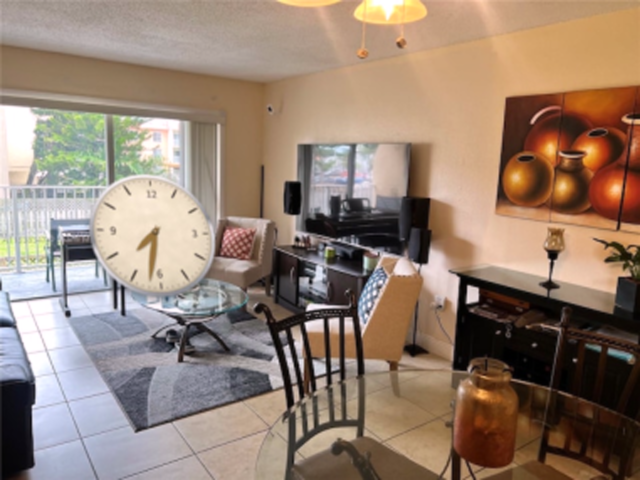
7:32
